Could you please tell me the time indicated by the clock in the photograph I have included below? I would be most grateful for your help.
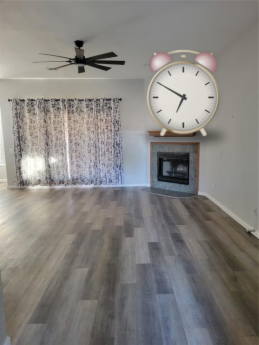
6:50
